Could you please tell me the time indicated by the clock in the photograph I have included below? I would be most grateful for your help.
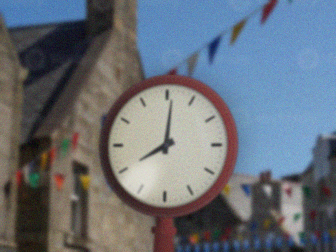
8:01
